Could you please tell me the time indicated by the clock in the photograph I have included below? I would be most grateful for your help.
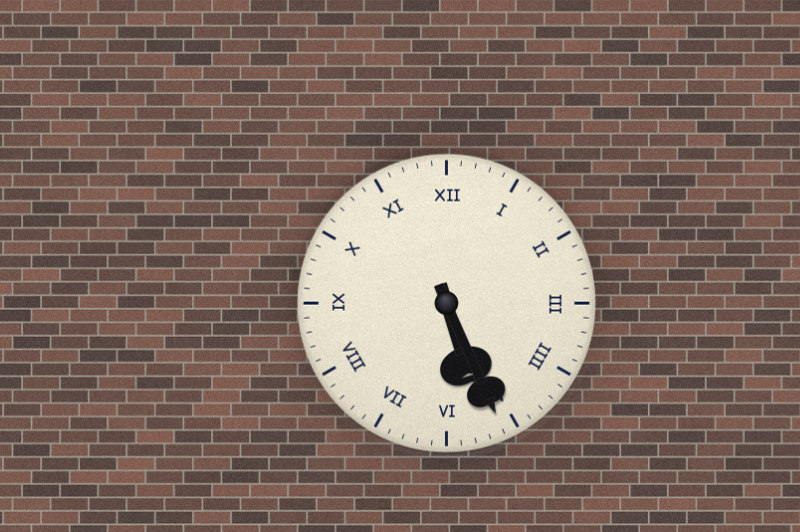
5:26
